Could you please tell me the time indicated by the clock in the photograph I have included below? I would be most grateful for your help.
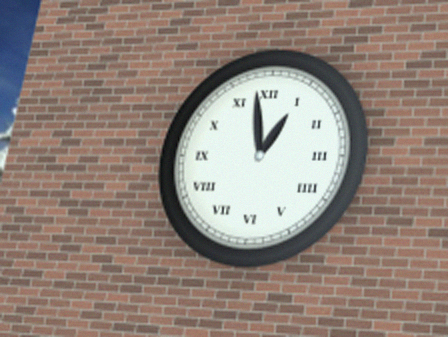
12:58
